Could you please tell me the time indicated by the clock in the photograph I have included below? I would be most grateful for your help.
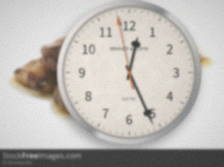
12:25:58
